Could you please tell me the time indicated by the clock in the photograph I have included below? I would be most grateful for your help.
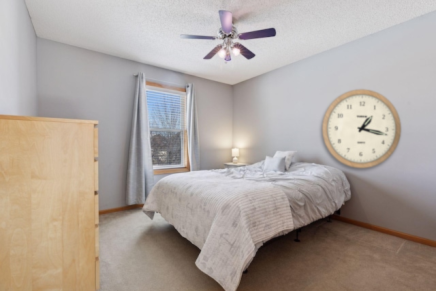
1:17
